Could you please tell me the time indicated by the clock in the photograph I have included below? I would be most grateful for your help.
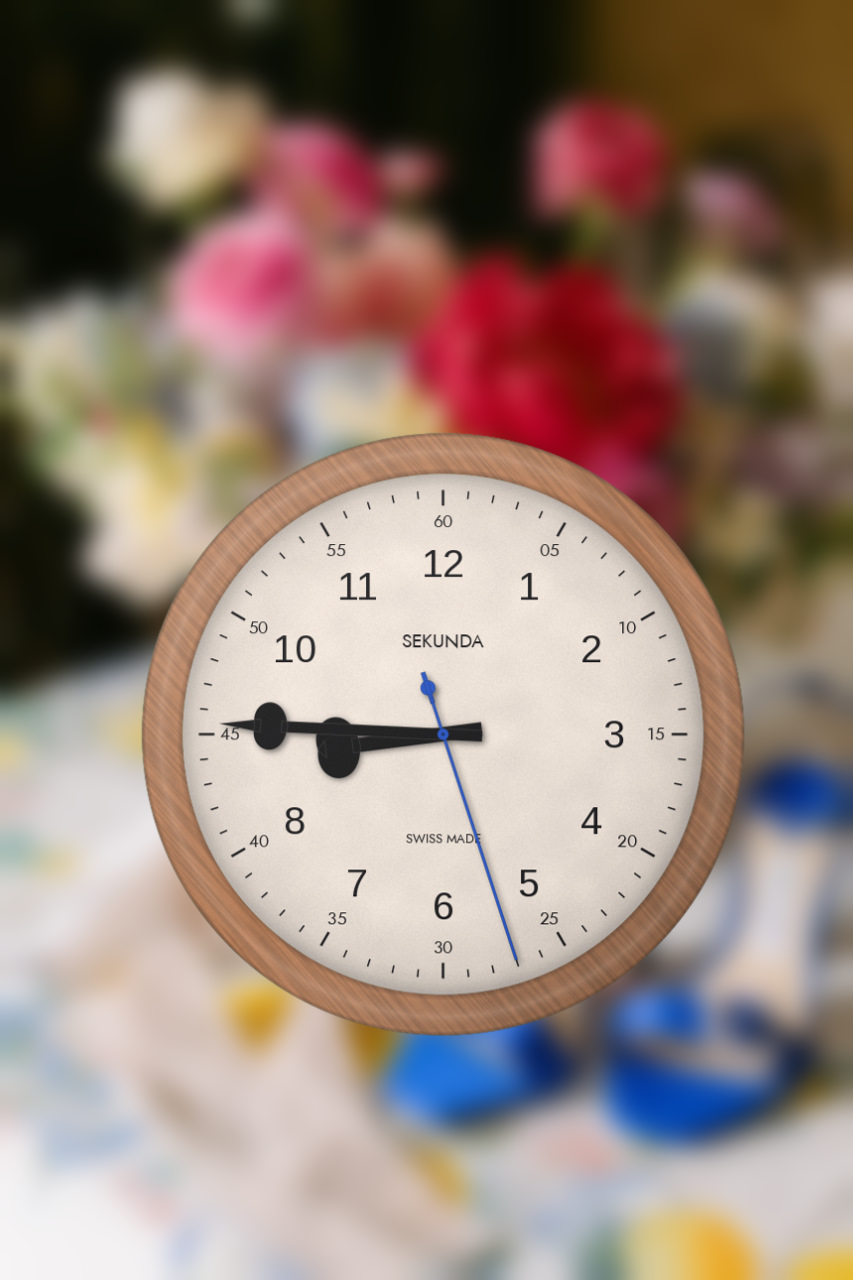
8:45:27
